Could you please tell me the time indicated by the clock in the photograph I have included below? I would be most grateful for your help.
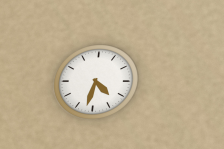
4:32
